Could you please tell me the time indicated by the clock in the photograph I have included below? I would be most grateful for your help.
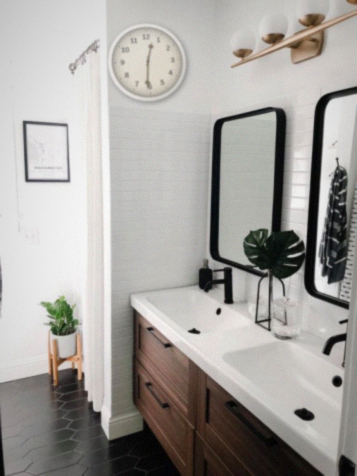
12:31
